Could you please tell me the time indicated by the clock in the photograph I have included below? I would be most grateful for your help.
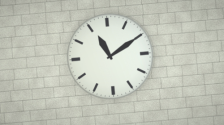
11:10
